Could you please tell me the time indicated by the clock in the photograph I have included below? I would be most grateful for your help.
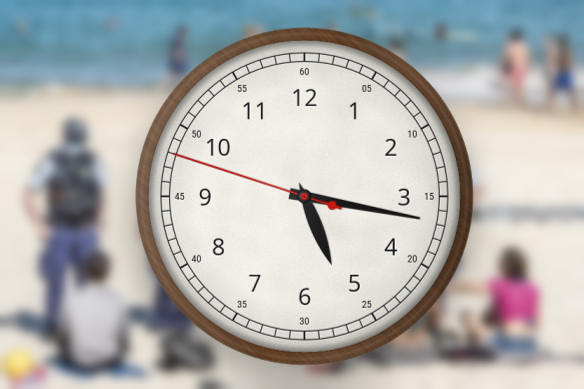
5:16:48
